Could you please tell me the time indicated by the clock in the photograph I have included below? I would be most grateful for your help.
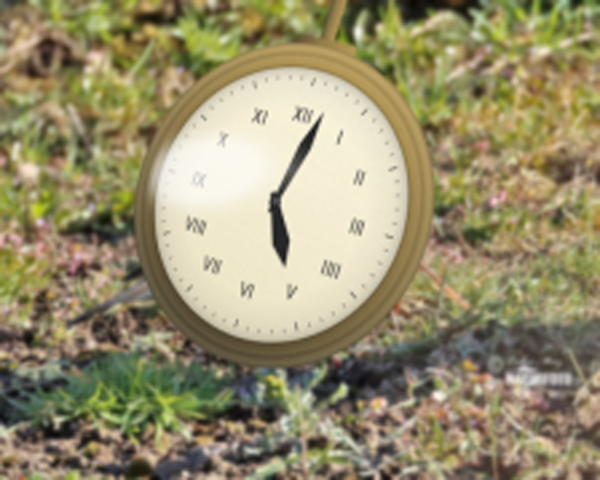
5:02
